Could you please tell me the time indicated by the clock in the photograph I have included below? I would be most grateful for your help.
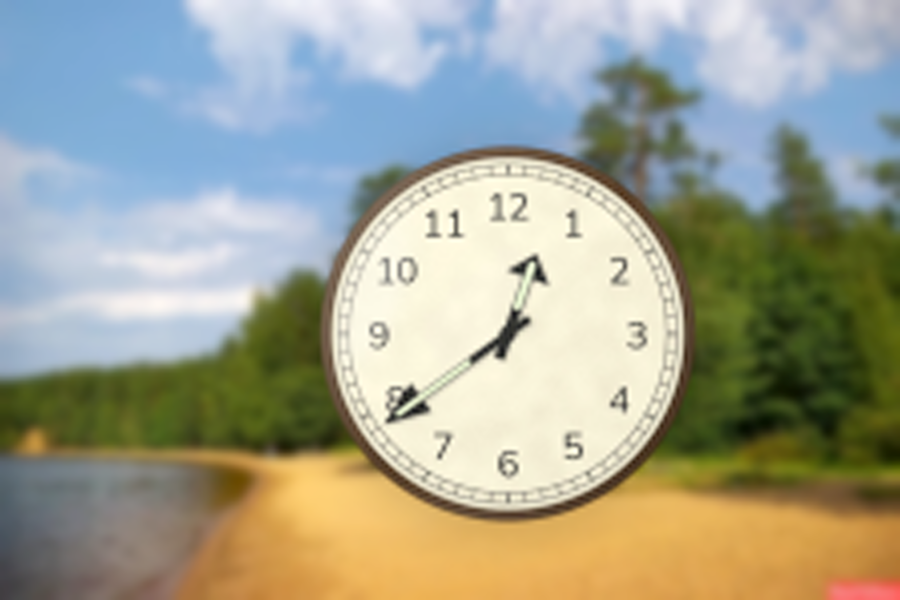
12:39
